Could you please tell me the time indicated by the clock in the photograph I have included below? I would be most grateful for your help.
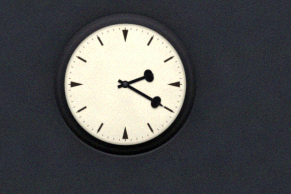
2:20
